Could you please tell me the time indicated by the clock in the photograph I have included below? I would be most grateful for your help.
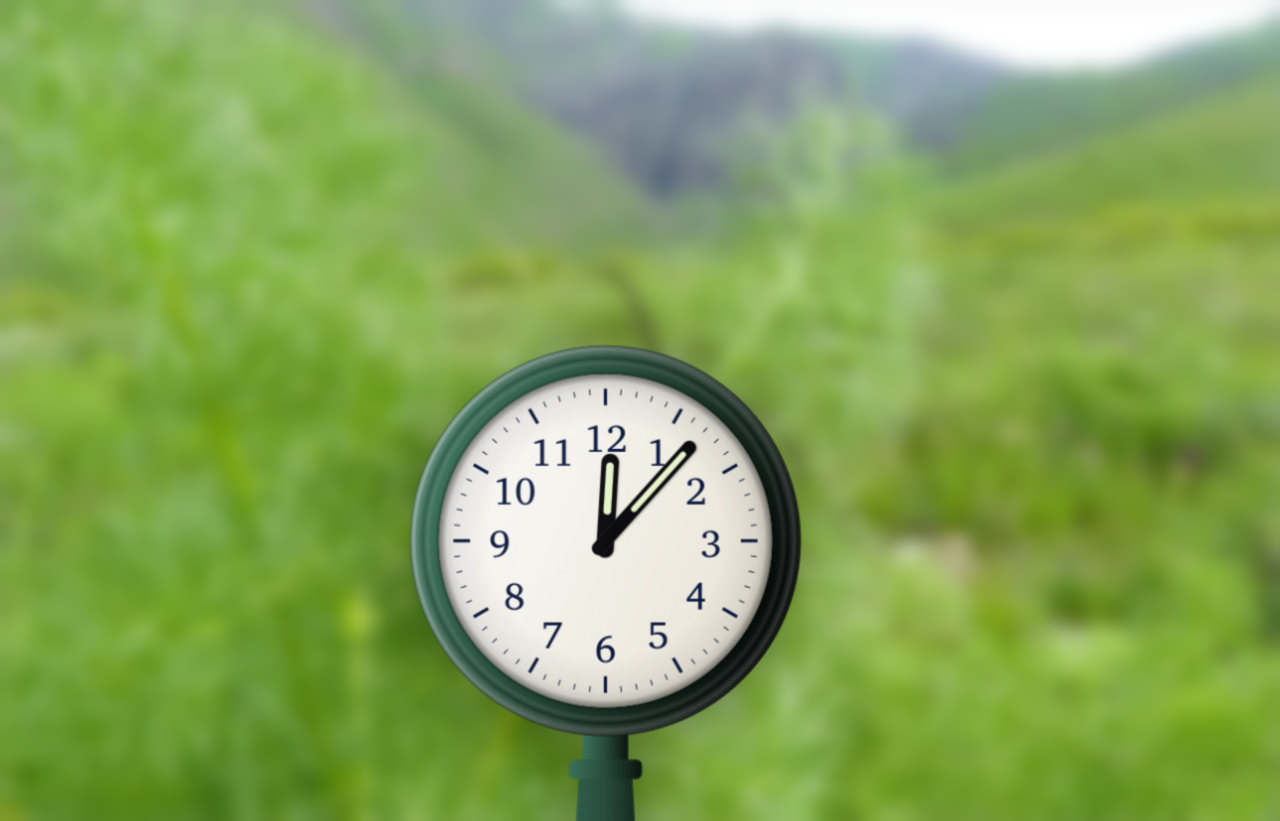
12:07
